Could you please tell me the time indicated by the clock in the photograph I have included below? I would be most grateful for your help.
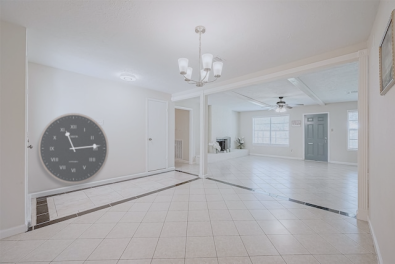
11:14
